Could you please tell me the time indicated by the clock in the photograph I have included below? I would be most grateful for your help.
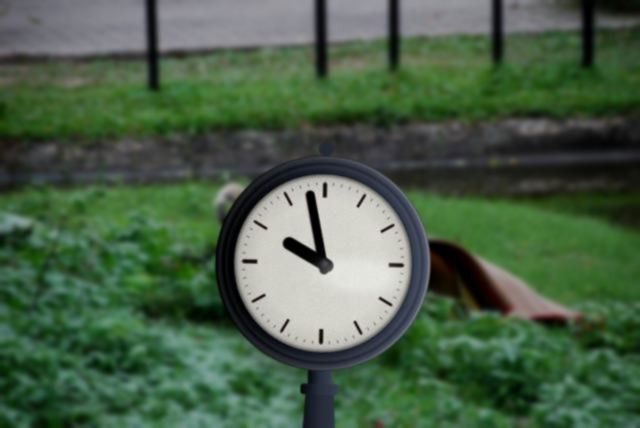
9:58
